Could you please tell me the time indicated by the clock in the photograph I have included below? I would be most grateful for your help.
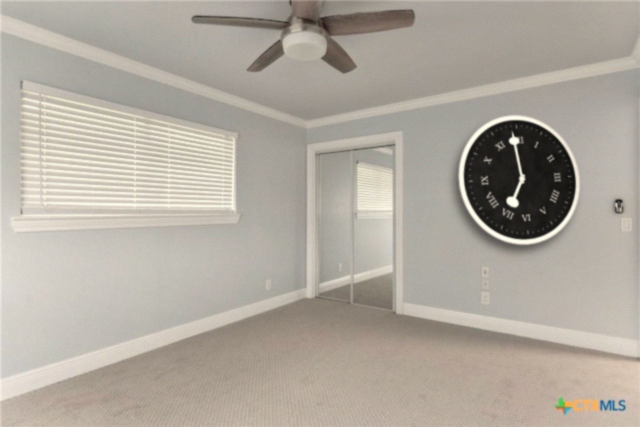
6:59
